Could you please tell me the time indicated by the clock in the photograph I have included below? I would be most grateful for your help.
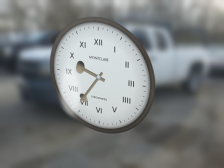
9:36
